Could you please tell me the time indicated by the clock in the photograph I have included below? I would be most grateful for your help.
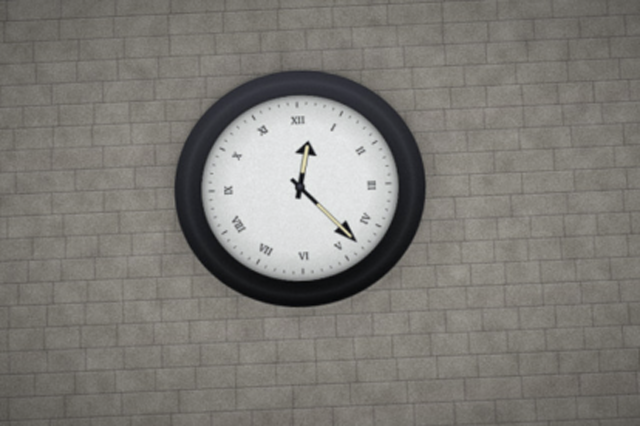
12:23
